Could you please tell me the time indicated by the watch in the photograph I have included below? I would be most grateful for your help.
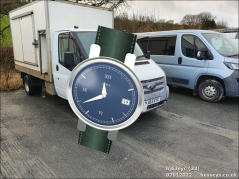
11:39
